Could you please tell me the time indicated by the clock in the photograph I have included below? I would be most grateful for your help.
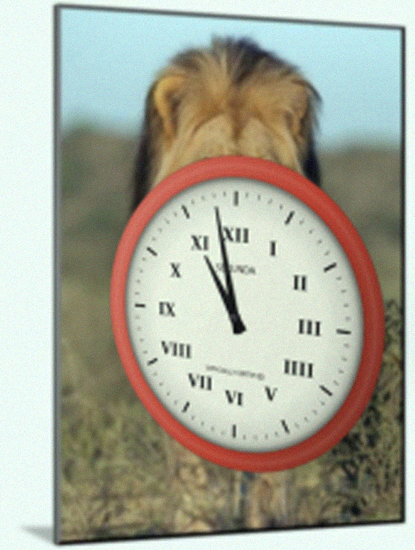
10:58
